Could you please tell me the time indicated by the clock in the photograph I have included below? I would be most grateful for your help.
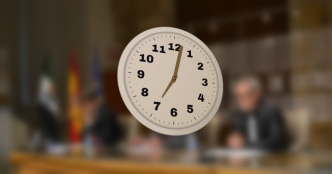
7:02
